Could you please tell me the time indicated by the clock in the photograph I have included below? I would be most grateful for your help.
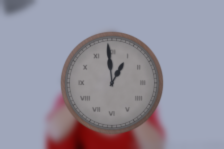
12:59
